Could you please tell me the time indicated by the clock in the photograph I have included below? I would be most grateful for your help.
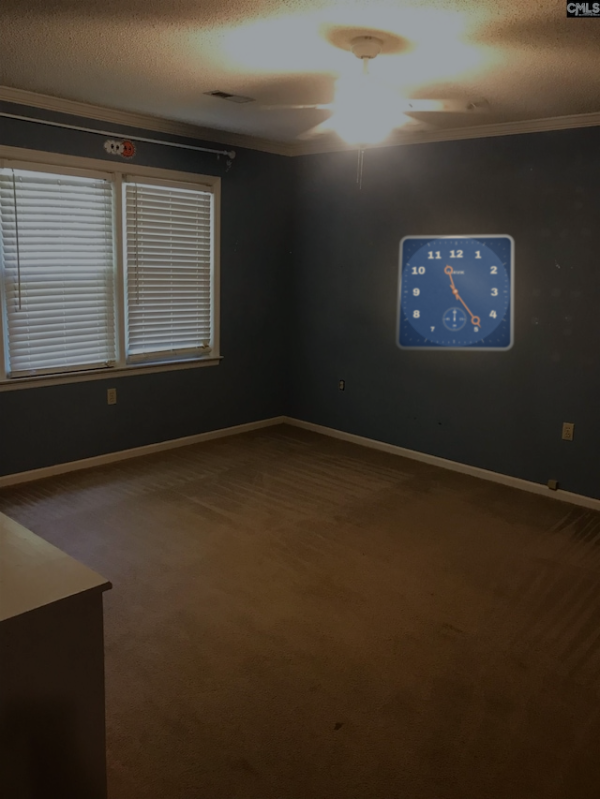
11:24
